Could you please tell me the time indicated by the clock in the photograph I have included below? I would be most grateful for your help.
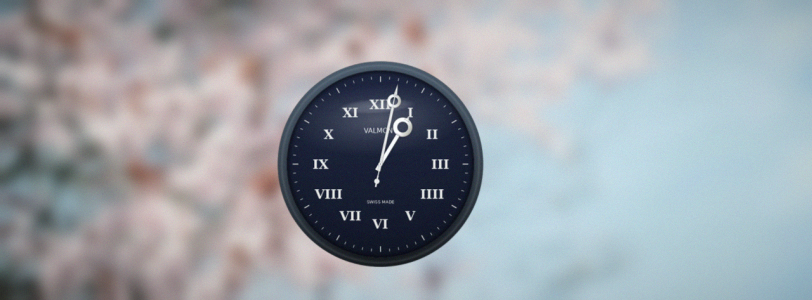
1:02:02
